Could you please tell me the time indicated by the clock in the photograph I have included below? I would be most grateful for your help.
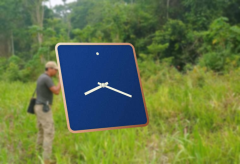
8:19
